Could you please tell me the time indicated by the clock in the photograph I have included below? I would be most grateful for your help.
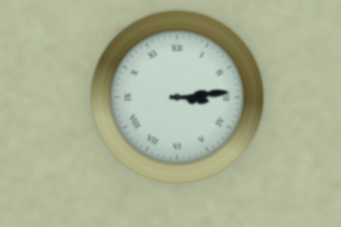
3:14
